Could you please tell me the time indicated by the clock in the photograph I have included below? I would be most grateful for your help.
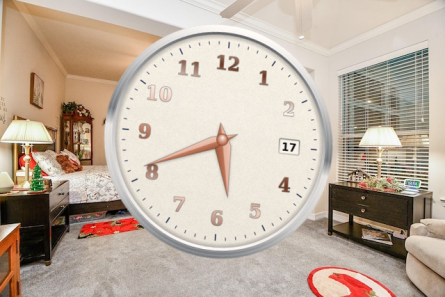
5:41
